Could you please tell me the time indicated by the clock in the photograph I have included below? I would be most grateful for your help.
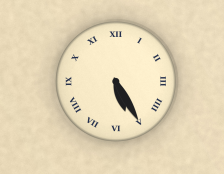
5:25
